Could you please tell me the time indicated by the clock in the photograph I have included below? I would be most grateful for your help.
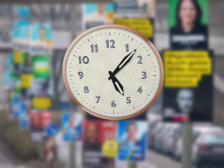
5:07
